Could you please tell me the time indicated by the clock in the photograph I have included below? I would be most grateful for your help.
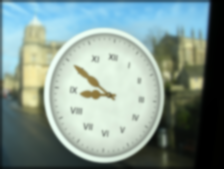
8:50
